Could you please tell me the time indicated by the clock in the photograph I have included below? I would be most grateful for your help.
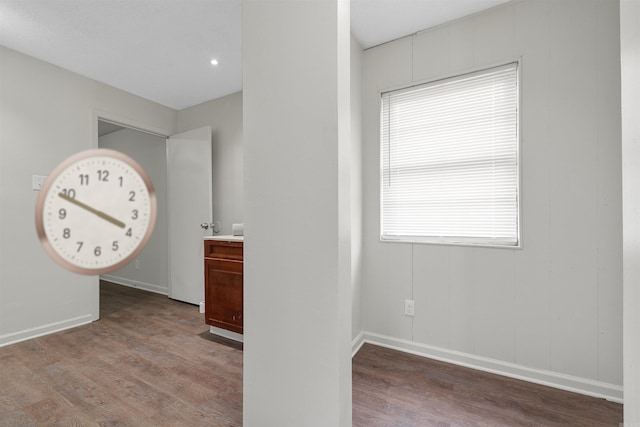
3:49
